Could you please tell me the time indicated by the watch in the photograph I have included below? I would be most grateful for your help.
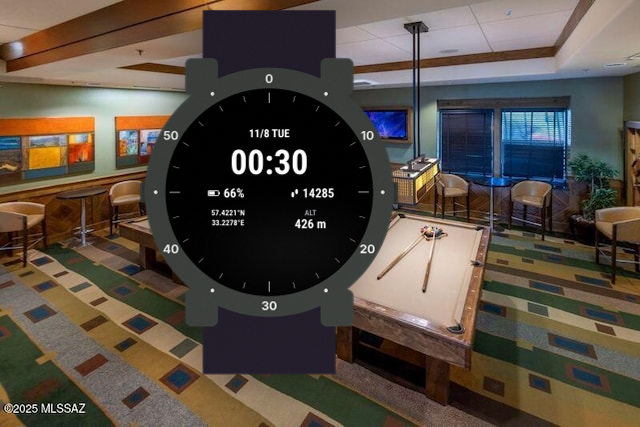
0:30
